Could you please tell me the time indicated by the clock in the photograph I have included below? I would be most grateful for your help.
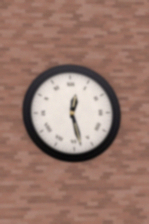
12:28
